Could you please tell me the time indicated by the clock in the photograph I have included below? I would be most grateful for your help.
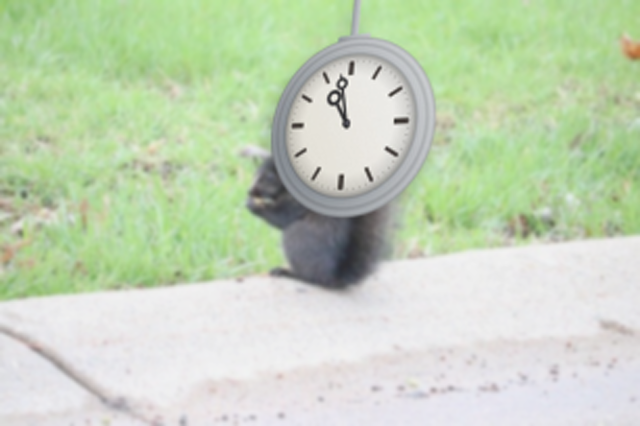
10:58
